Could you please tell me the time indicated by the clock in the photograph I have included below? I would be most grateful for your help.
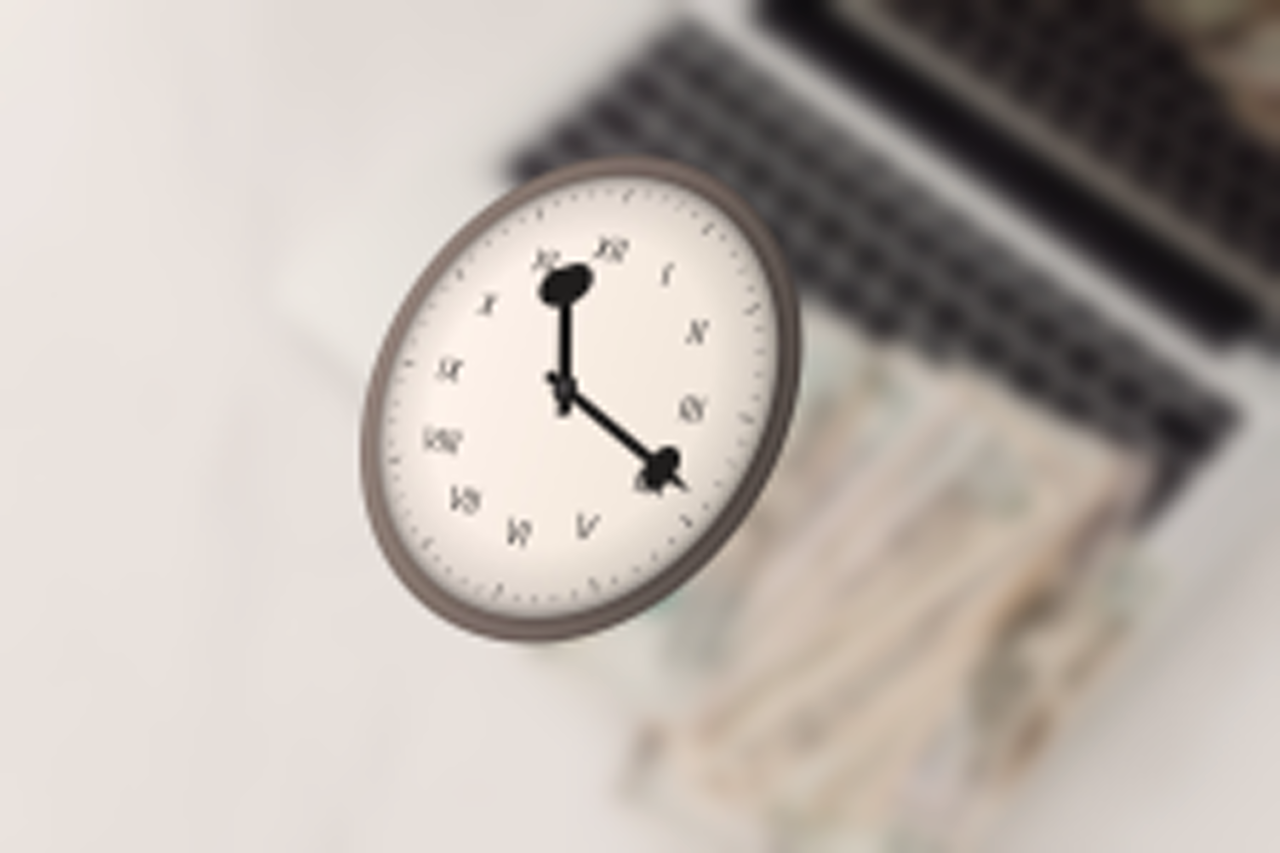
11:19
